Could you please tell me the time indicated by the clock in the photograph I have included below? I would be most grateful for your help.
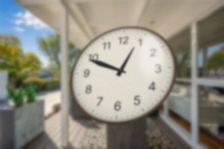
12:49
